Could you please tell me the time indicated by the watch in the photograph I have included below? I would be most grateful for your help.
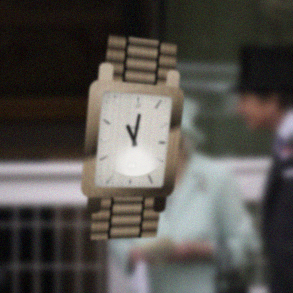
11:01
